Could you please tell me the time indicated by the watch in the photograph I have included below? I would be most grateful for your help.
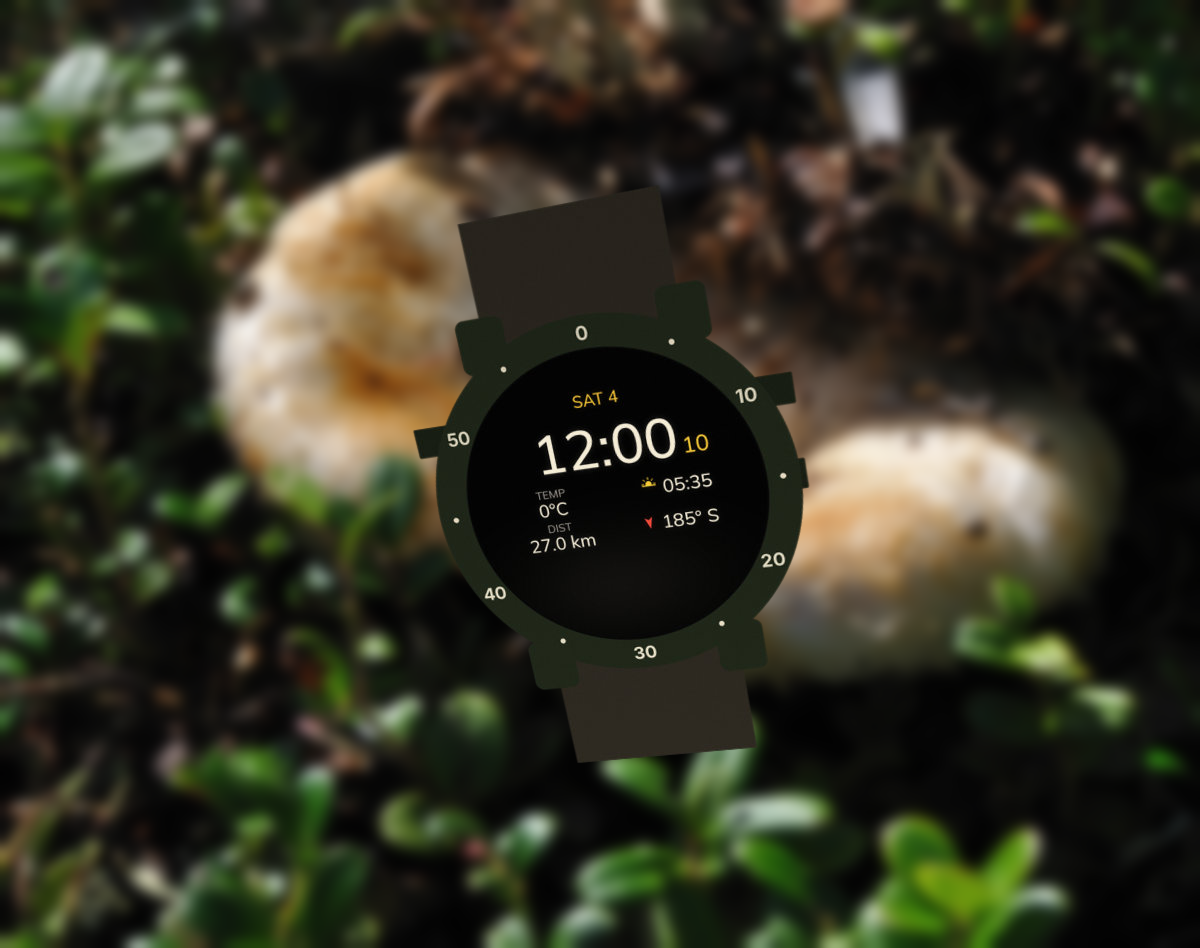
12:00:10
